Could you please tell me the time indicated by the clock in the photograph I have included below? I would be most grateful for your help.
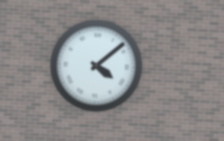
4:08
